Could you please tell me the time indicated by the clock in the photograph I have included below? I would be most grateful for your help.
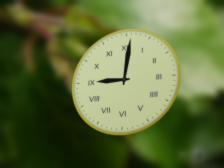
9:01
